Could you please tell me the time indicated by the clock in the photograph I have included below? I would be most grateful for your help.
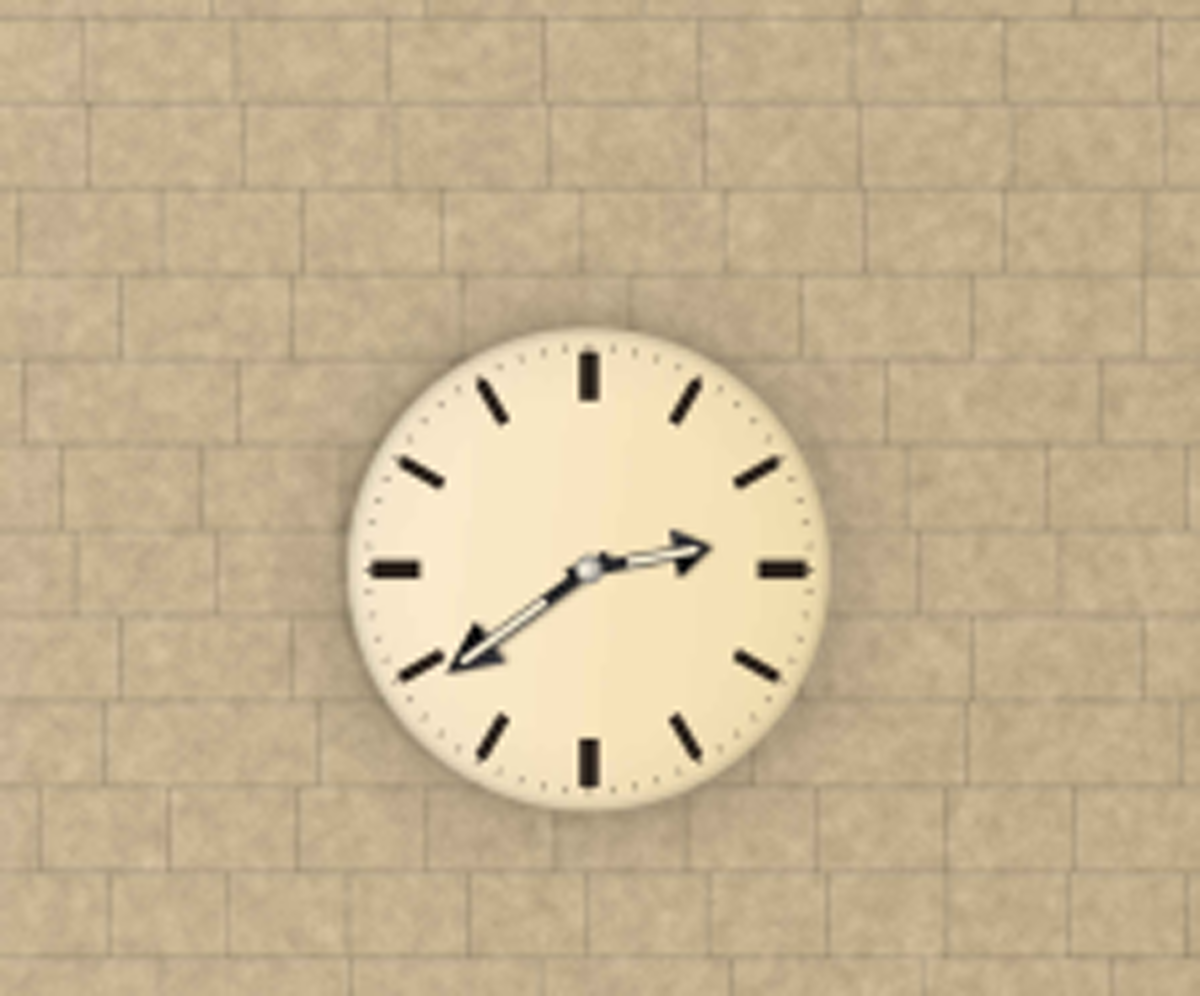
2:39
